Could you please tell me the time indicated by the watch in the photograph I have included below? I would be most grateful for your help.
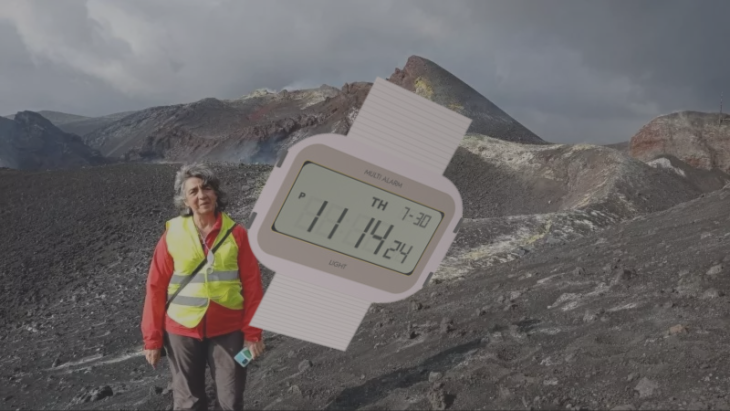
11:14:24
